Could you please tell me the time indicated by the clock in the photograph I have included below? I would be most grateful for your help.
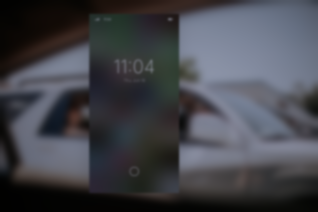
11:04
